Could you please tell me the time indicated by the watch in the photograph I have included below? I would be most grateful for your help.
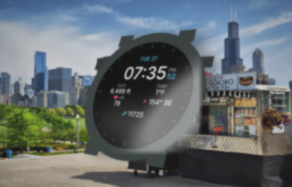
7:35
